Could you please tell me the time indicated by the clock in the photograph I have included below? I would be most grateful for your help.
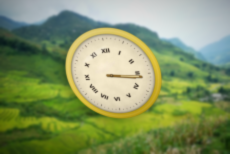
3:16
